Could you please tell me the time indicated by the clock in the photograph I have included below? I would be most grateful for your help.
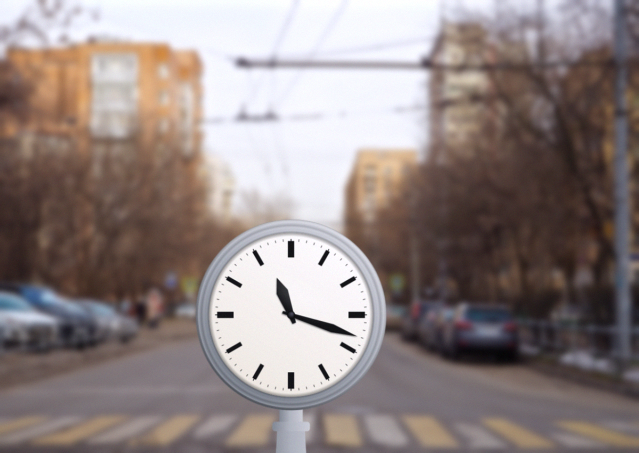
11:18
